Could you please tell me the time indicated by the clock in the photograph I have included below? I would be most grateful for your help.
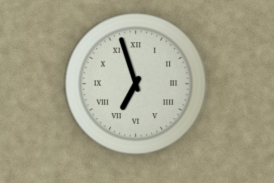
6:57
